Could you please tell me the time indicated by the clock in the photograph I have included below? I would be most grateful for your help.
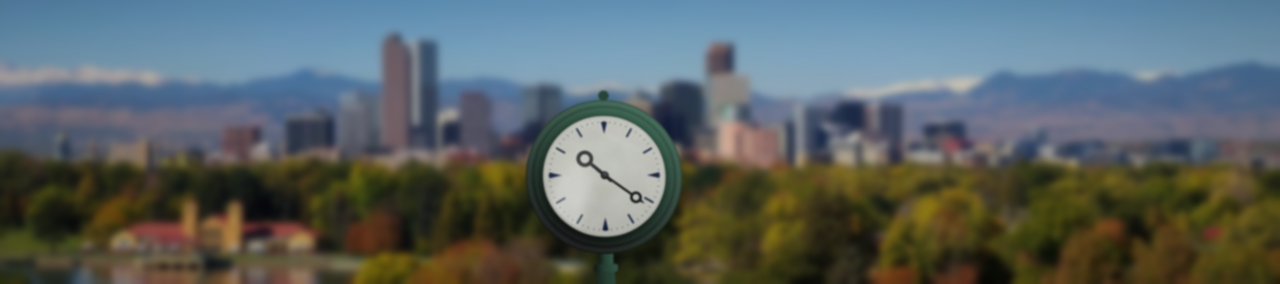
10:21
